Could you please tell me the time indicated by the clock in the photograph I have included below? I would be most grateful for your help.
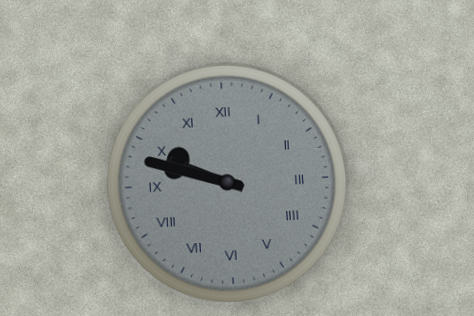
9:48
